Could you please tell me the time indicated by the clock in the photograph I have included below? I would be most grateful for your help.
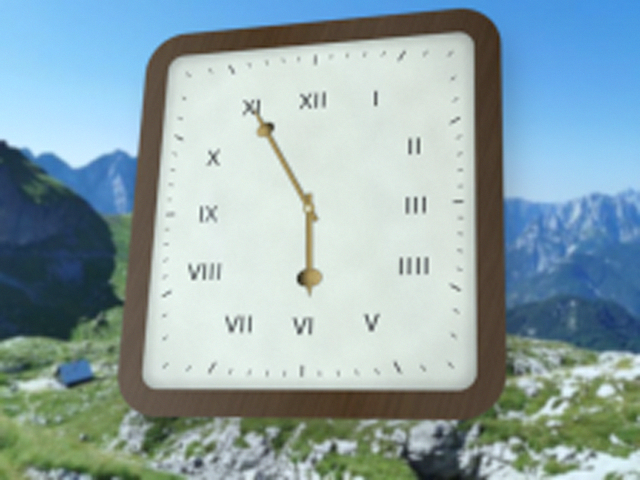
5:55
